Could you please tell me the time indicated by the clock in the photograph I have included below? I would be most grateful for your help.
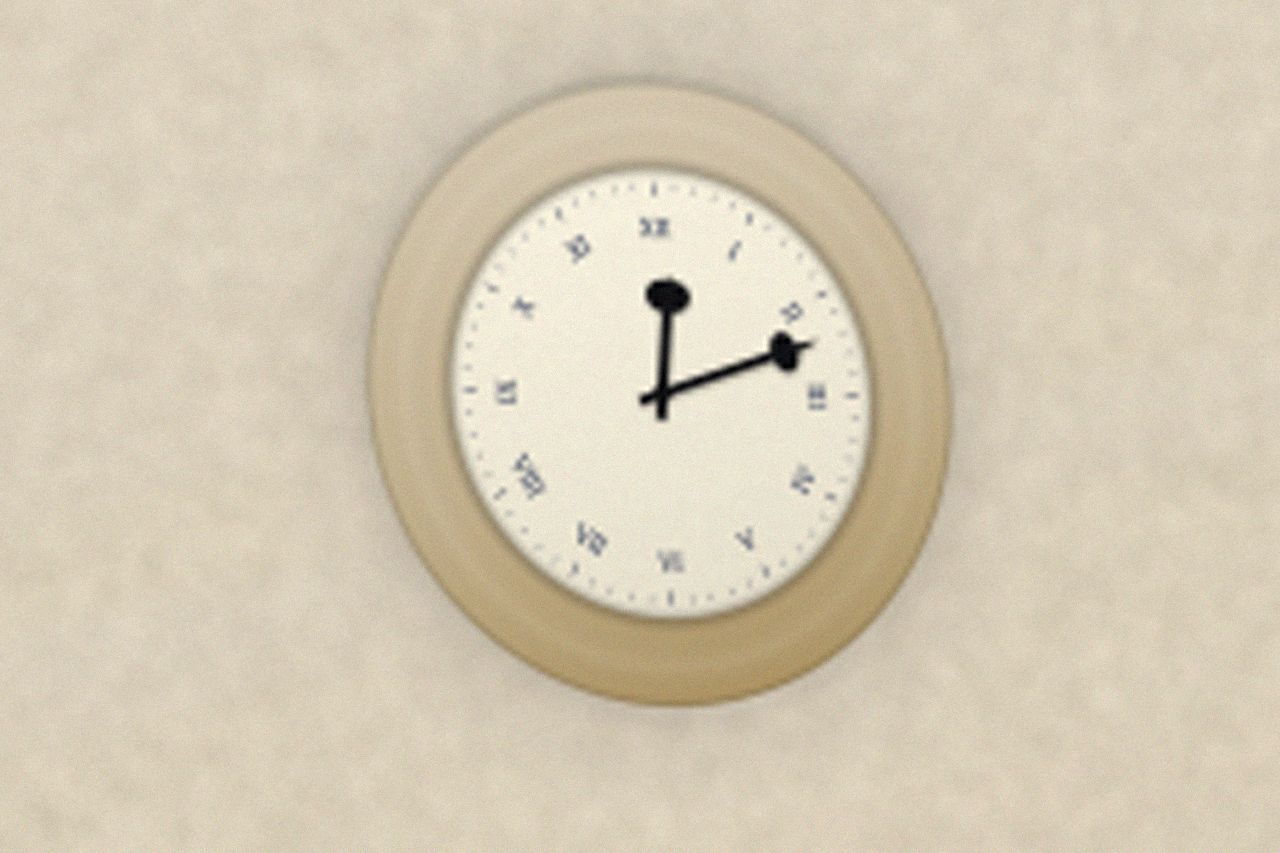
12:12
